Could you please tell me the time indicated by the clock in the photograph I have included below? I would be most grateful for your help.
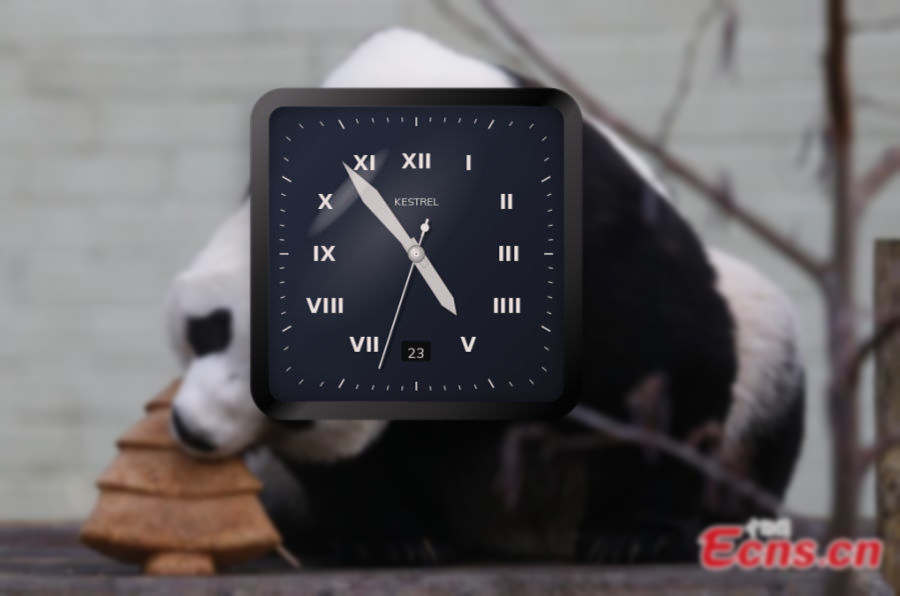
4:53:33
